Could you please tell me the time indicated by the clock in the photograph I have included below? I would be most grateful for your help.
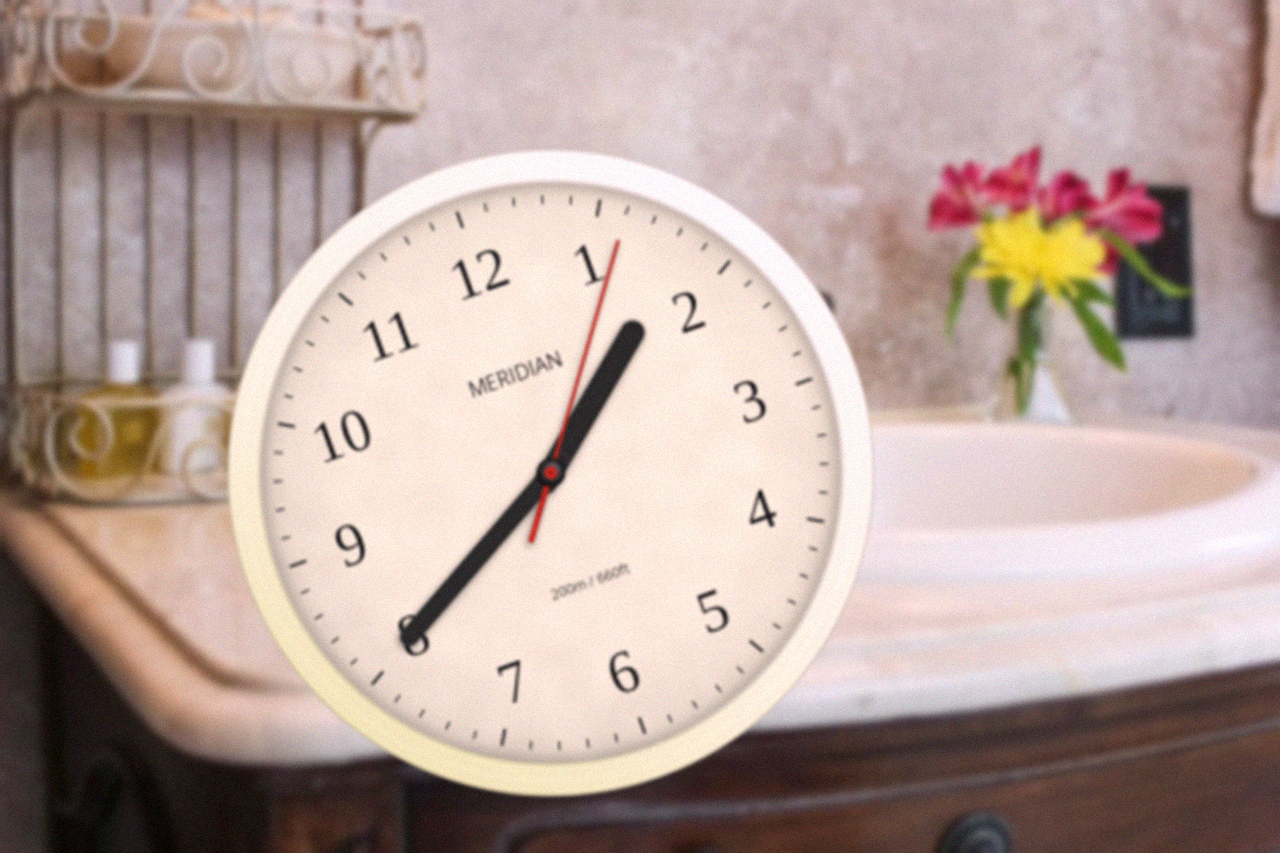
1:40:06
